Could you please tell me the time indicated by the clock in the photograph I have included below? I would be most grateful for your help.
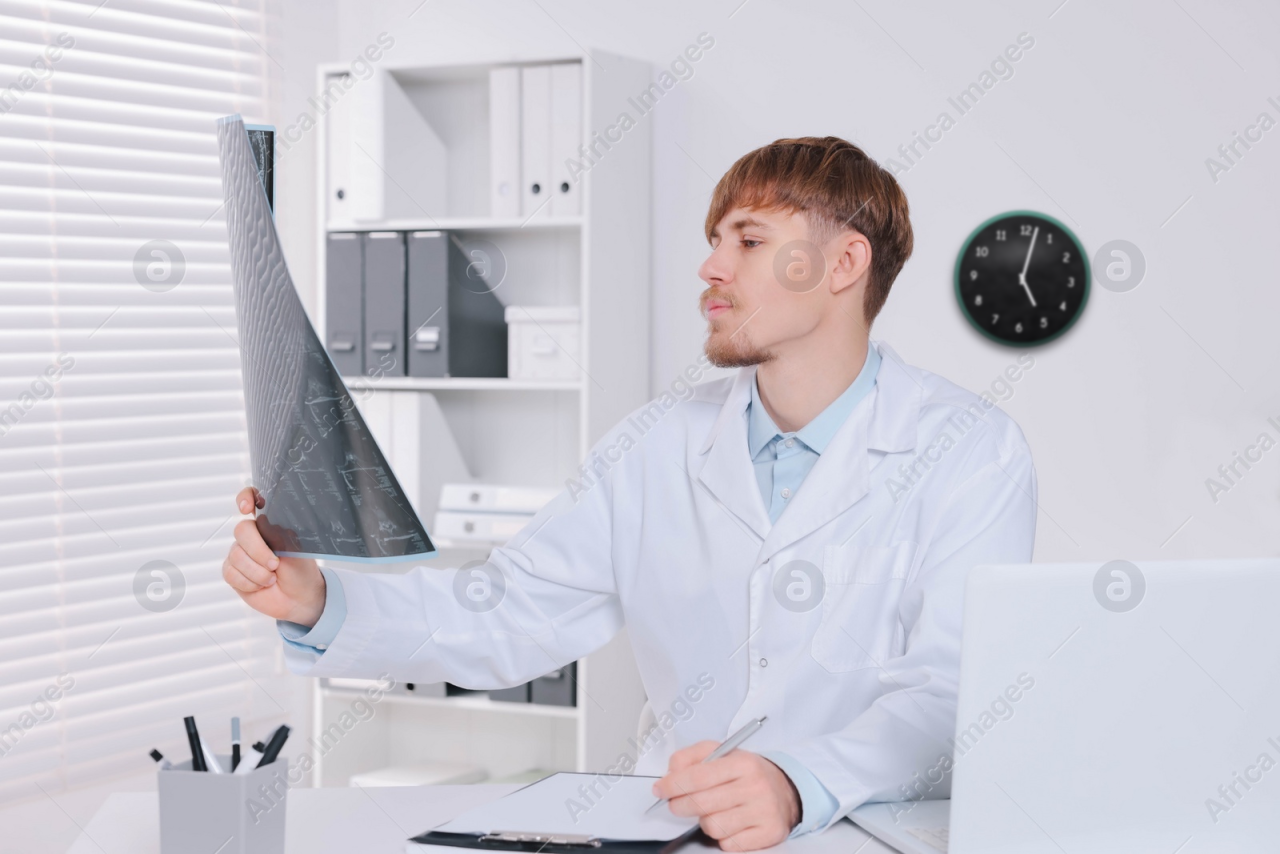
5:02
